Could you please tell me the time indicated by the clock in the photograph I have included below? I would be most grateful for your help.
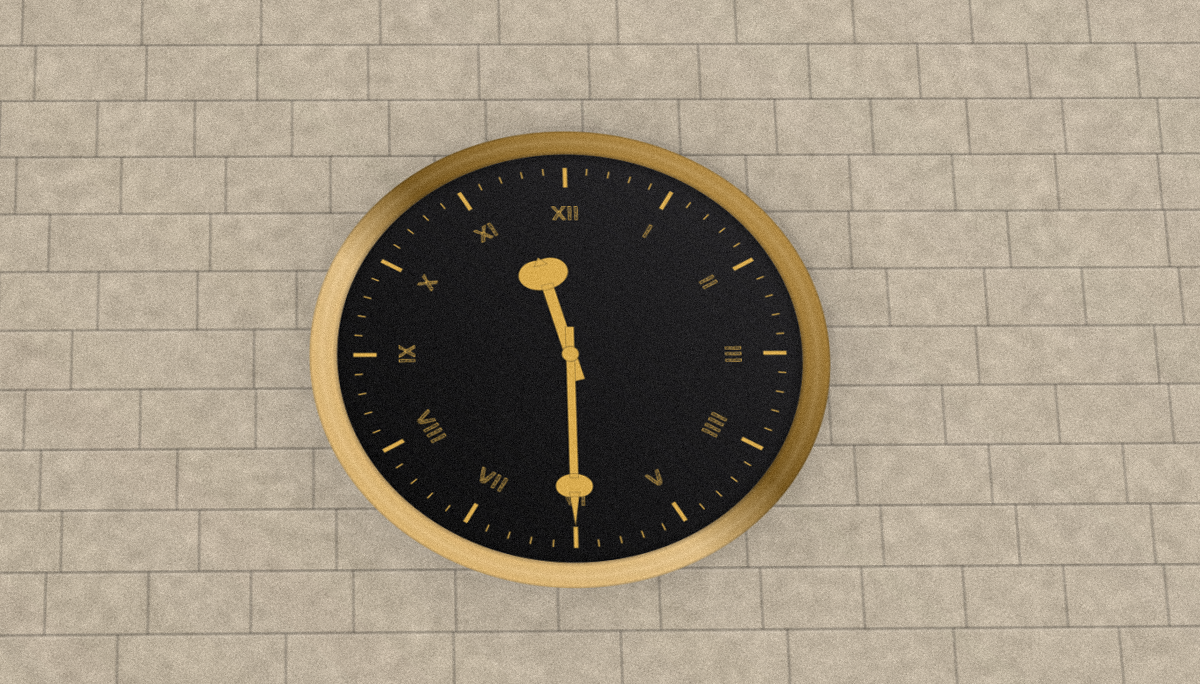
11:30
